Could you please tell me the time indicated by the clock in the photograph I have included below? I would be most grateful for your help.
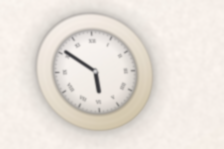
5:51
